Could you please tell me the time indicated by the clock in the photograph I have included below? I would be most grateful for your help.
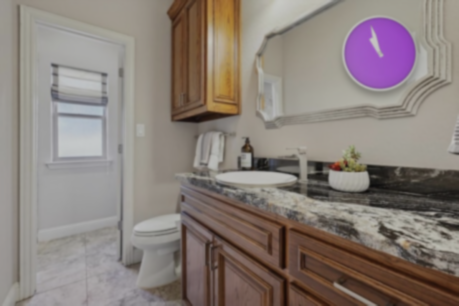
10:57
